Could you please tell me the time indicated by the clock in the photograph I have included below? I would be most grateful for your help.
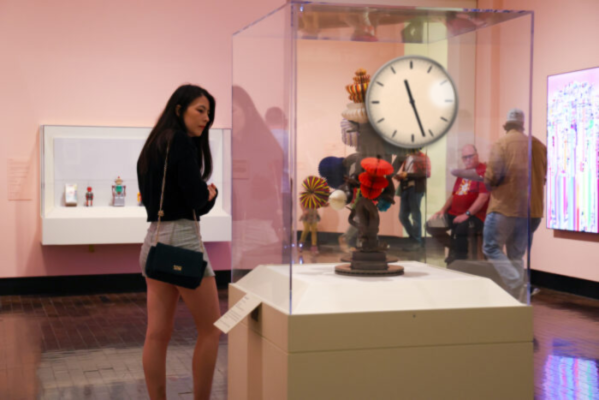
11:27
